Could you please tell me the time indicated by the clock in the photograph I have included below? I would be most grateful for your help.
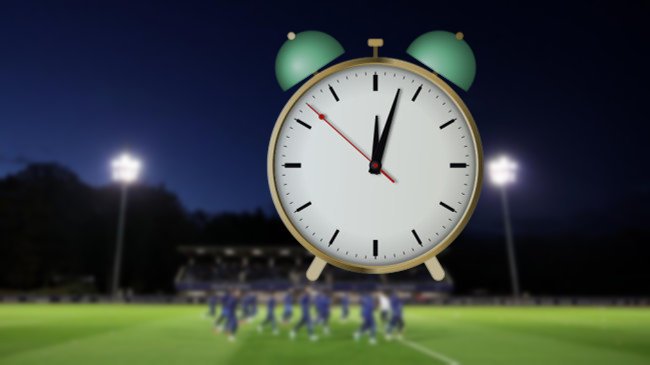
12:02:52
